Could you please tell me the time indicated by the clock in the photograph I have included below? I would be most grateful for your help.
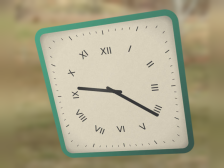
9:21
